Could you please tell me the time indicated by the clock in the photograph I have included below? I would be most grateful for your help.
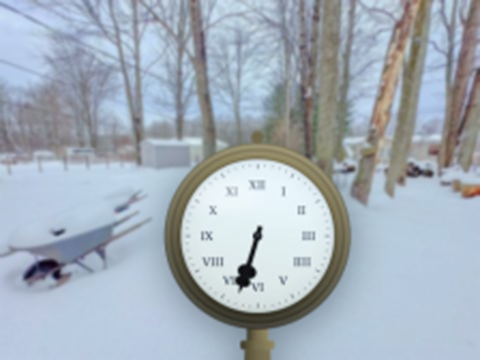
6:33
